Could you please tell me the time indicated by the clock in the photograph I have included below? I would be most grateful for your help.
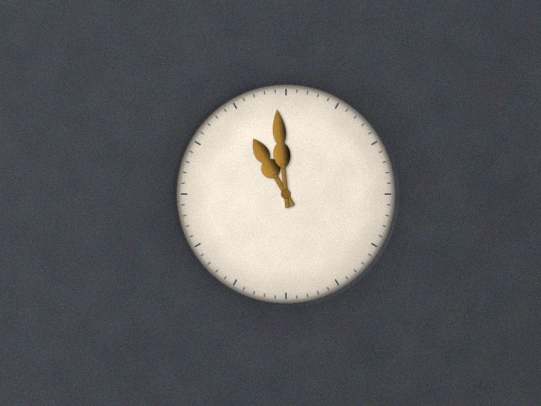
10:59
